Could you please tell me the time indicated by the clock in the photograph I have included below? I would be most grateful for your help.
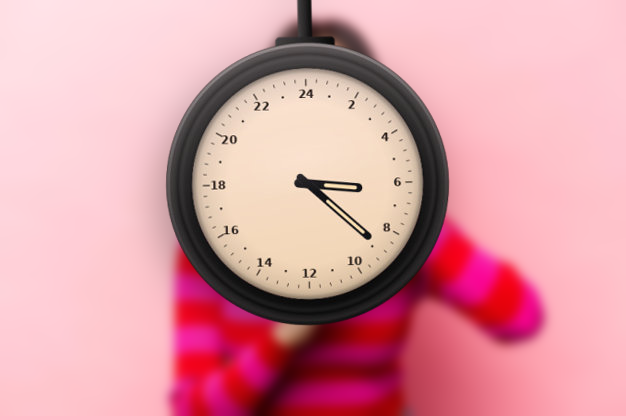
6:22
